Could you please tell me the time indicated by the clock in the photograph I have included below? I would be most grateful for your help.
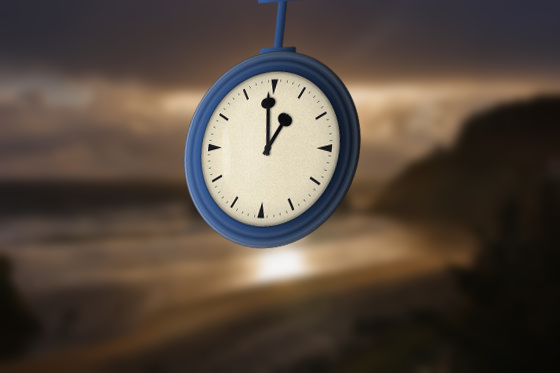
12:59
